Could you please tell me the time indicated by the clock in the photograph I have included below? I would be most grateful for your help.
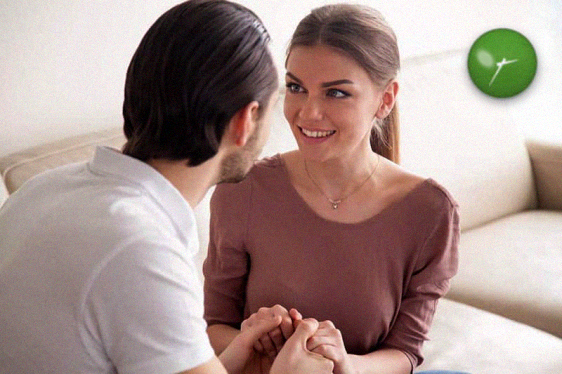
2:35
